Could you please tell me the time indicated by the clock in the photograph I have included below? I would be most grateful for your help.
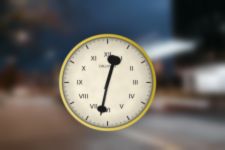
12:32
